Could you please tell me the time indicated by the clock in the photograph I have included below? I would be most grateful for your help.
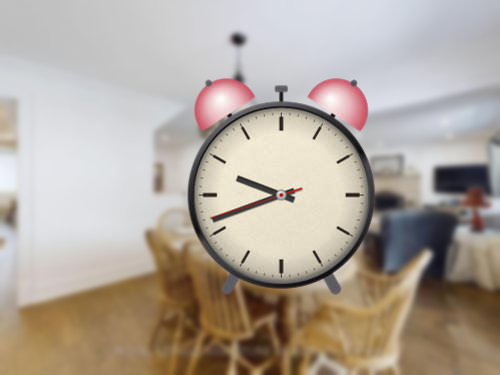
9:41:42
